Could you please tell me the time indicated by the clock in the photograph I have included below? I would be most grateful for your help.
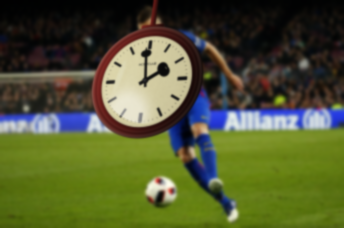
1:59
